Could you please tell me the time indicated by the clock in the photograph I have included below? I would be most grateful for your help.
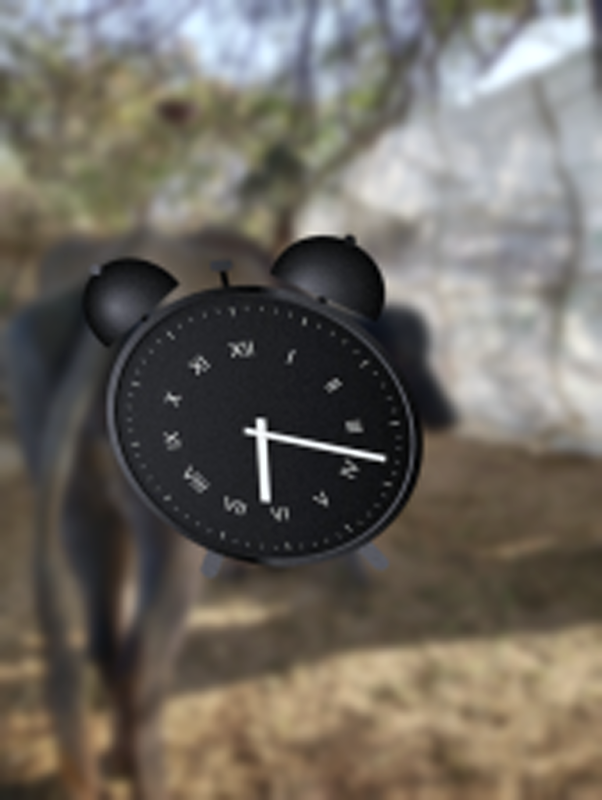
6:18
